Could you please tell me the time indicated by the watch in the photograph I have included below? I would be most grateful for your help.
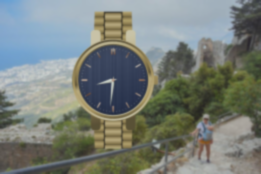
8:31
